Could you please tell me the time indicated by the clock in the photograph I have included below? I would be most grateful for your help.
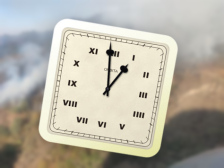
12:59
